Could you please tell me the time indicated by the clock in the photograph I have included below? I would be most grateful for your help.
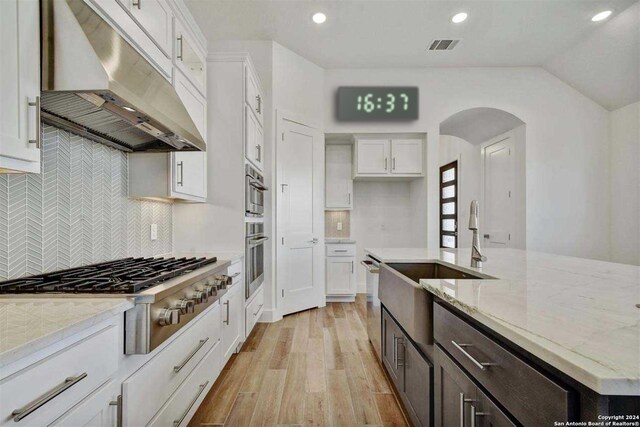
16:37
